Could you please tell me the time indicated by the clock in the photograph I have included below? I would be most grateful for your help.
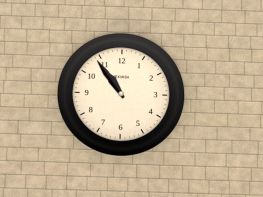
10:54
